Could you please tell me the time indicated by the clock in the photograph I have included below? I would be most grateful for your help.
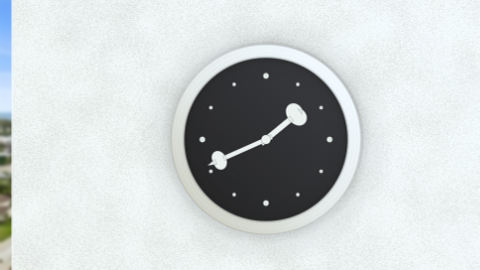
1:41
